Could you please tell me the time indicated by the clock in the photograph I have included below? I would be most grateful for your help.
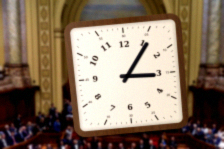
3:06
